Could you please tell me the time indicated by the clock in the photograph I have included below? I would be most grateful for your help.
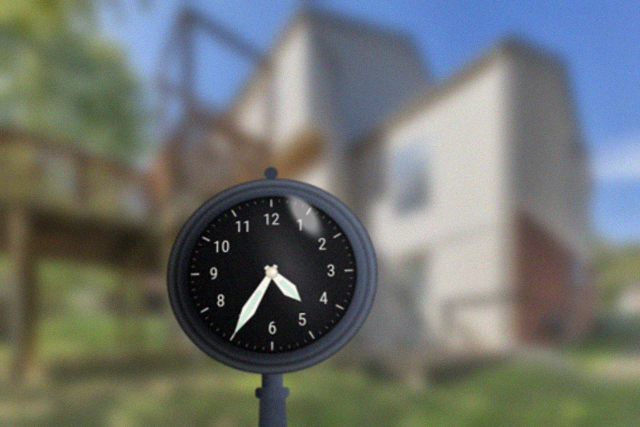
4:35
